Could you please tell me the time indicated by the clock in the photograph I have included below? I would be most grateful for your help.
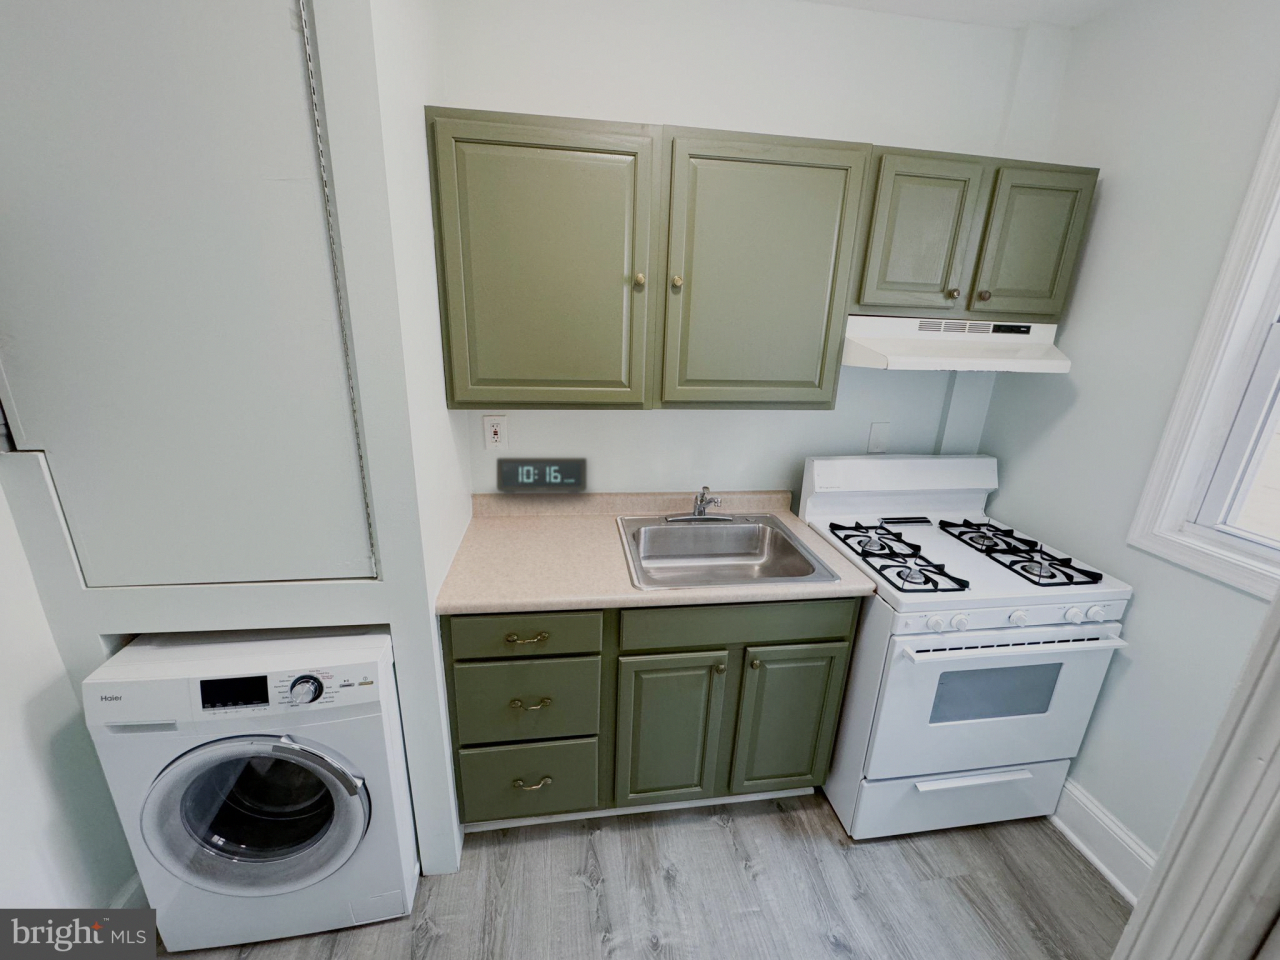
10:16
